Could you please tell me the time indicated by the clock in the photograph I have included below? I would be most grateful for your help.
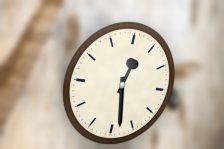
12:28
